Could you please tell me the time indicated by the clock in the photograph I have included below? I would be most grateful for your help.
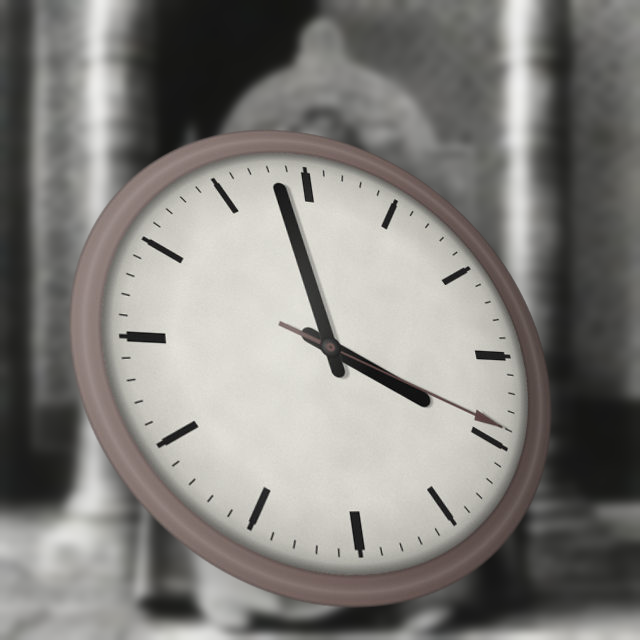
3:58:19
